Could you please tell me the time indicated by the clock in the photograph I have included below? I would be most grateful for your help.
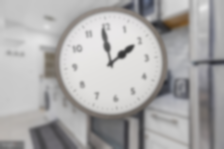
1:59
